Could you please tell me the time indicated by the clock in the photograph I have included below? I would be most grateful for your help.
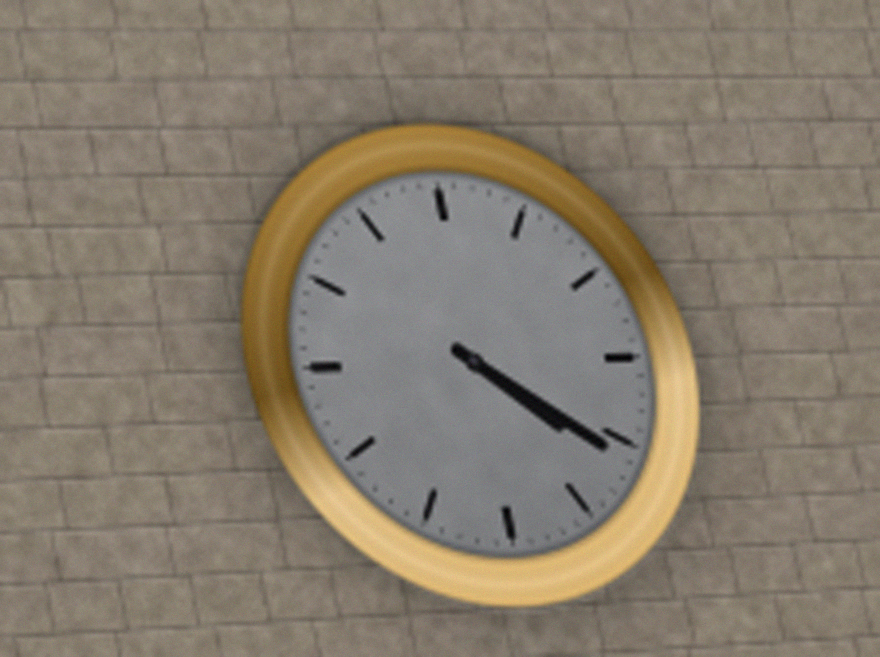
4:21
